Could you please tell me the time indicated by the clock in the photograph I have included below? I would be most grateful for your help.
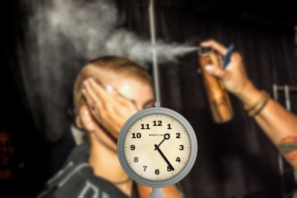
1:24
